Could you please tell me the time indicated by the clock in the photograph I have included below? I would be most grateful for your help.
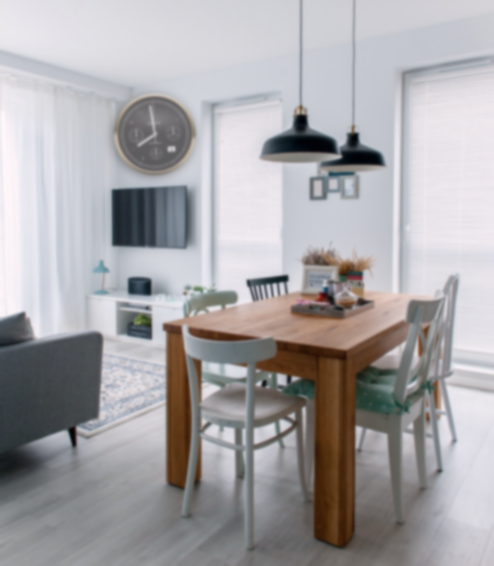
7:59
